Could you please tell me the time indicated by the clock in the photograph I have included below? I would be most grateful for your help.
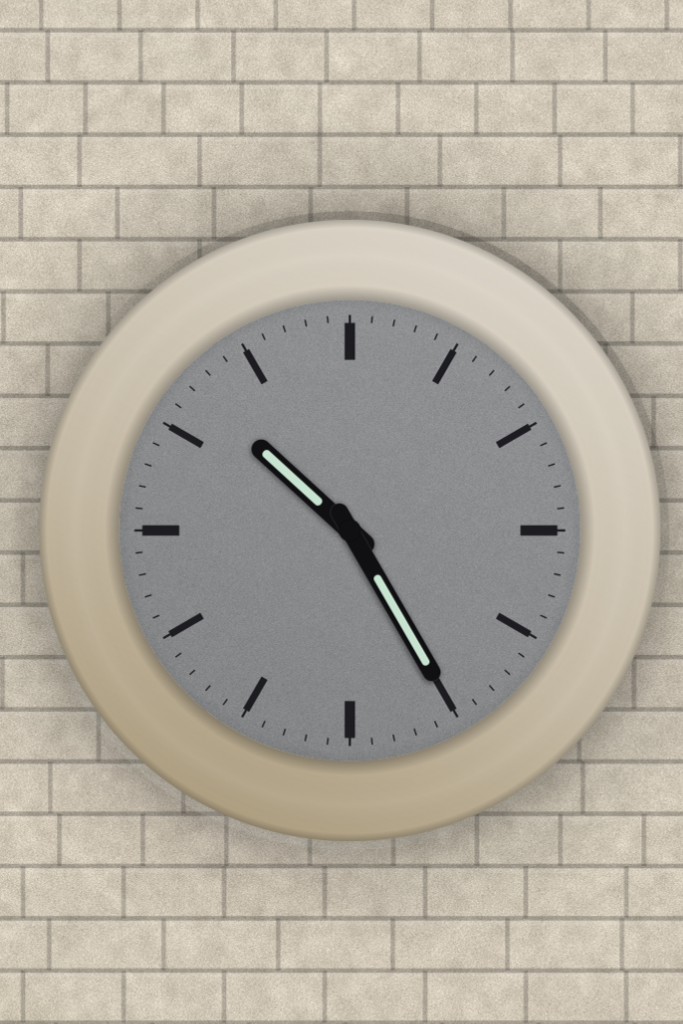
10:25
